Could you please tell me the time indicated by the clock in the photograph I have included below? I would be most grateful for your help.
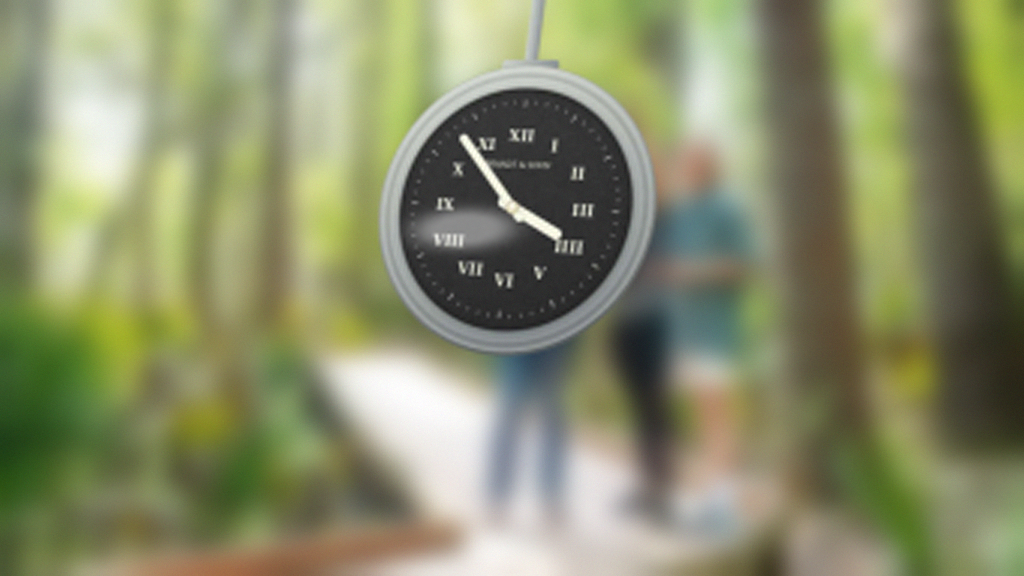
3:53
